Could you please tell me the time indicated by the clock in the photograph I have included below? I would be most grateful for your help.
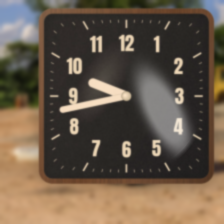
9:43
